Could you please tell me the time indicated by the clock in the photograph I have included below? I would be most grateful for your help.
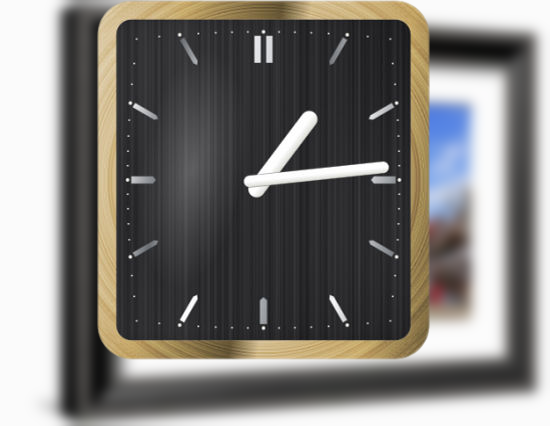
1:14
